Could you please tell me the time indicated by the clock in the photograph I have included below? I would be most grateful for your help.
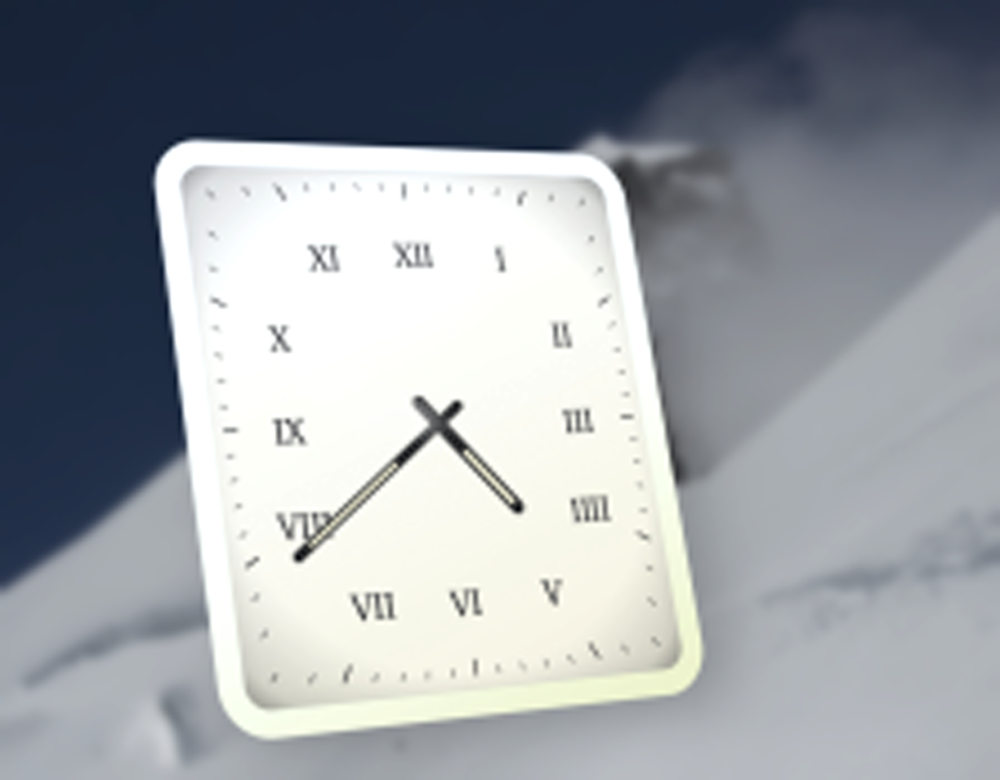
4:39
